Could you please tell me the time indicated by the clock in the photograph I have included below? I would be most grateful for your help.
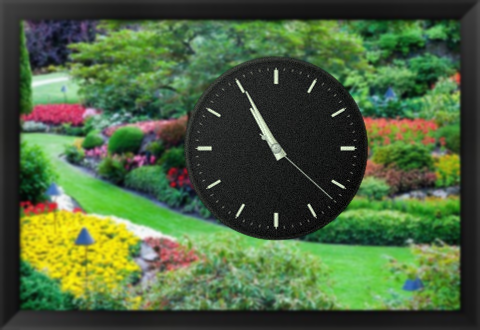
10:55:22
